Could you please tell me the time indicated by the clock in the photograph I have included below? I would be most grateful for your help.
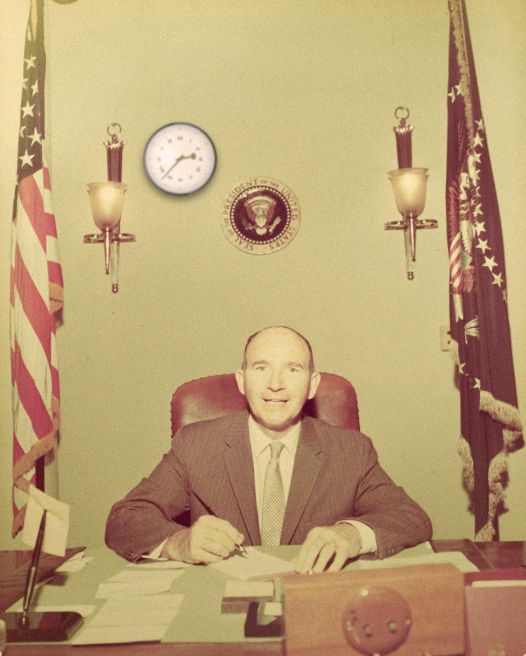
2:37
